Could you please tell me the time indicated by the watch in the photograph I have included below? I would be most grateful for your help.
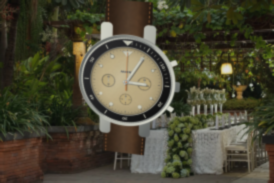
3:05
